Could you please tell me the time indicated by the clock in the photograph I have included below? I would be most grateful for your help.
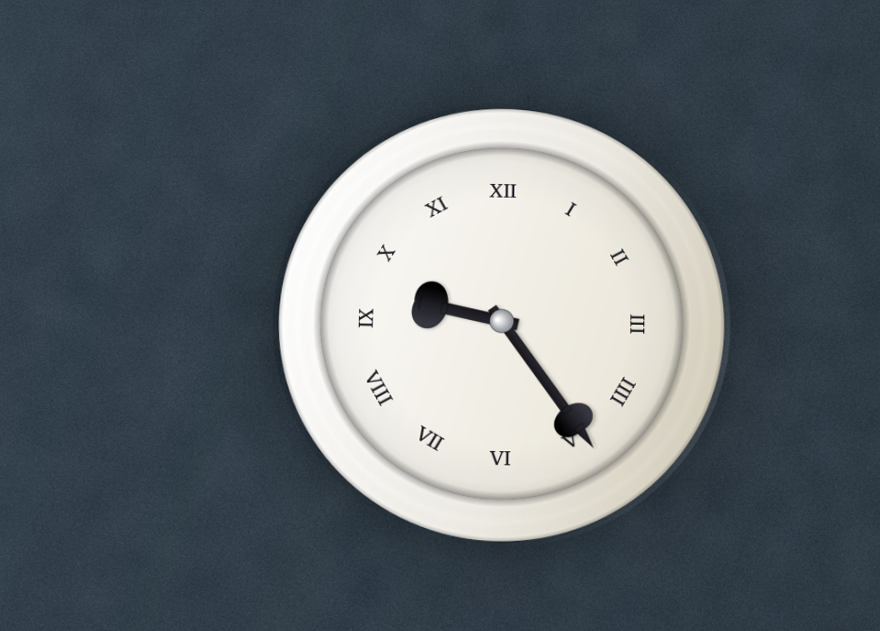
9:24
